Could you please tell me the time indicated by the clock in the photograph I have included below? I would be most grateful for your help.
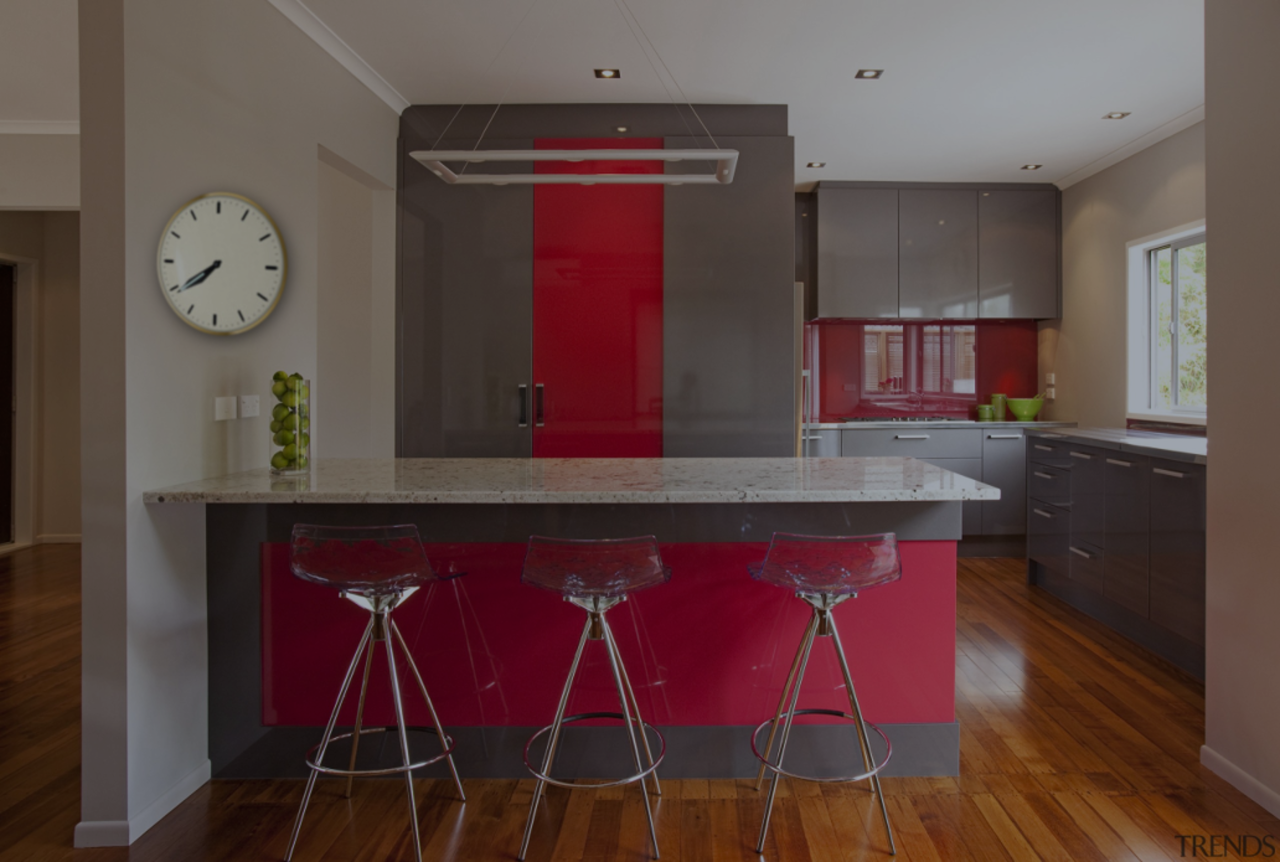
7:39
